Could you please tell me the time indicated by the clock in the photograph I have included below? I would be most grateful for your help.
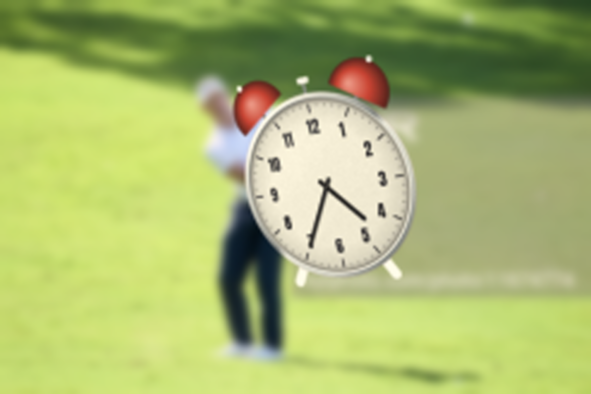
4:35
